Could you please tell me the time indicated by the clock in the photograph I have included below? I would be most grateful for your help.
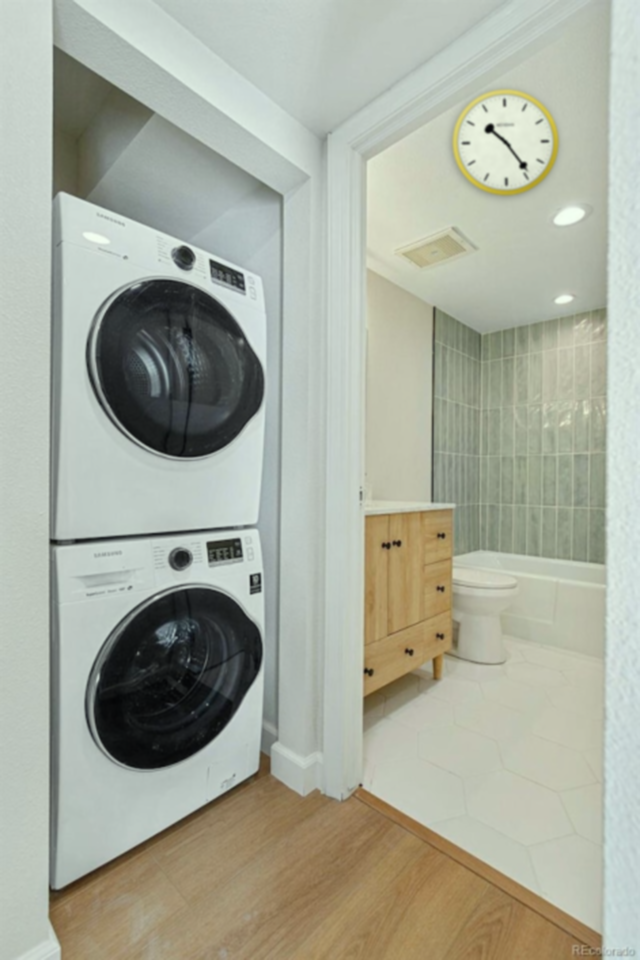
10:24
